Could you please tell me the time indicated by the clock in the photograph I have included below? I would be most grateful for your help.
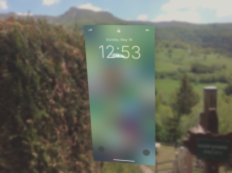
12:53
